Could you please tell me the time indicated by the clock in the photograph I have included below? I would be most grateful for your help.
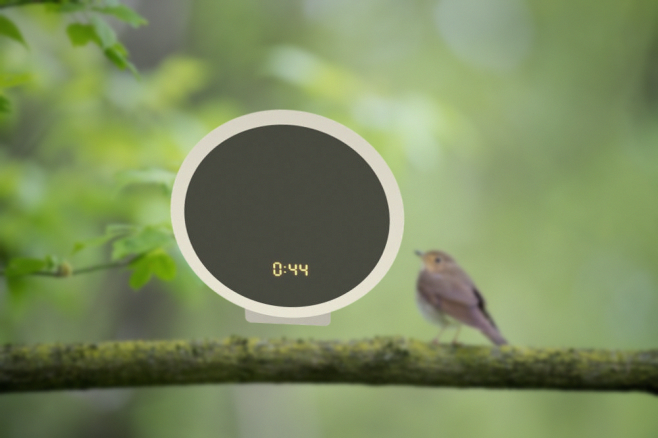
0:44
